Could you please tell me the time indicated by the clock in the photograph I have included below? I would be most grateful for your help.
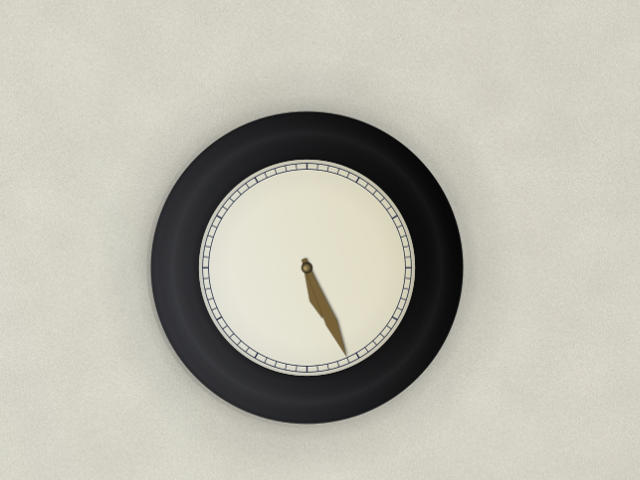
5:26
